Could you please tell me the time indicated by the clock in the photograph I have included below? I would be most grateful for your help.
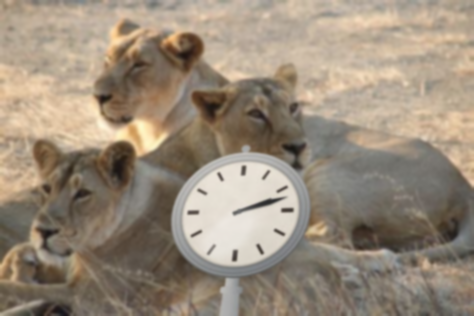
2:12
